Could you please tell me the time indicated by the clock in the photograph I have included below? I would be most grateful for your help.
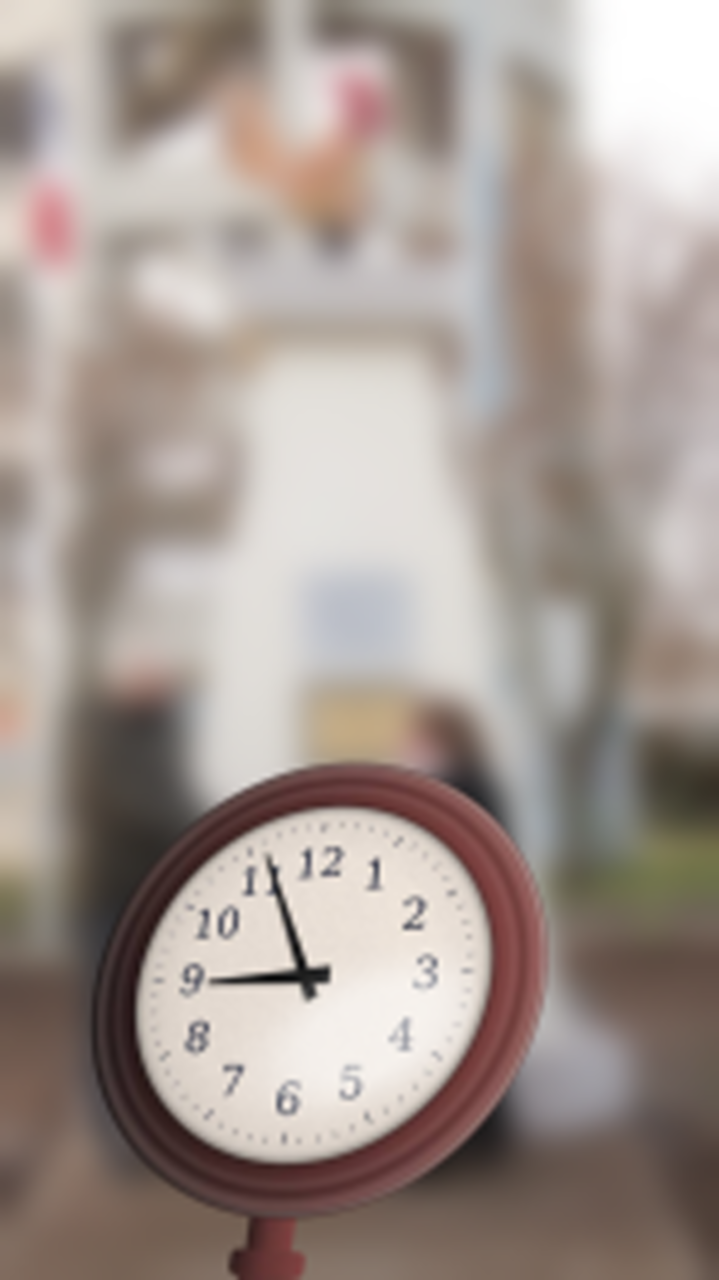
8:56
